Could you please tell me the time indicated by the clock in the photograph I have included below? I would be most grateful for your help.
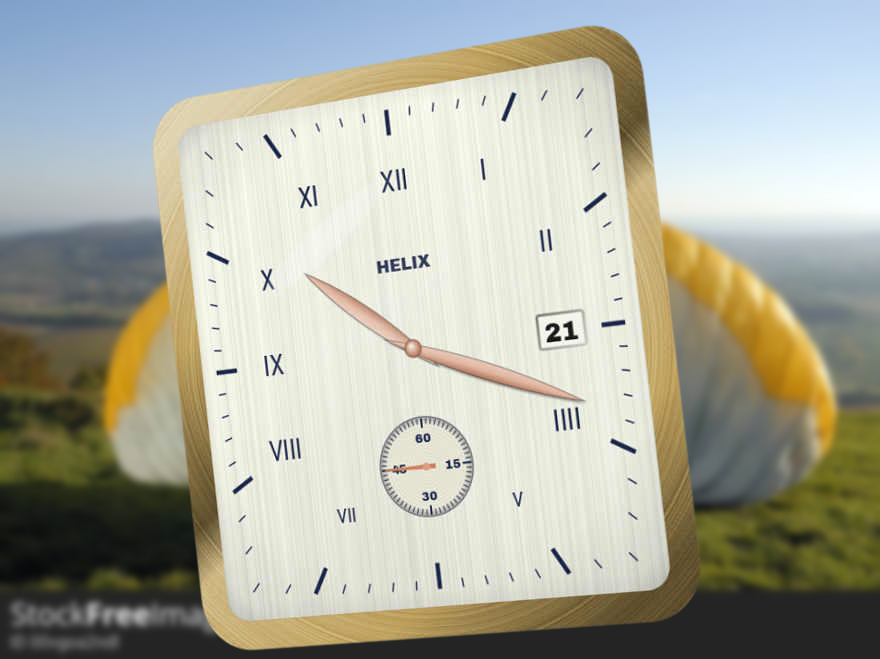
10:18:45
